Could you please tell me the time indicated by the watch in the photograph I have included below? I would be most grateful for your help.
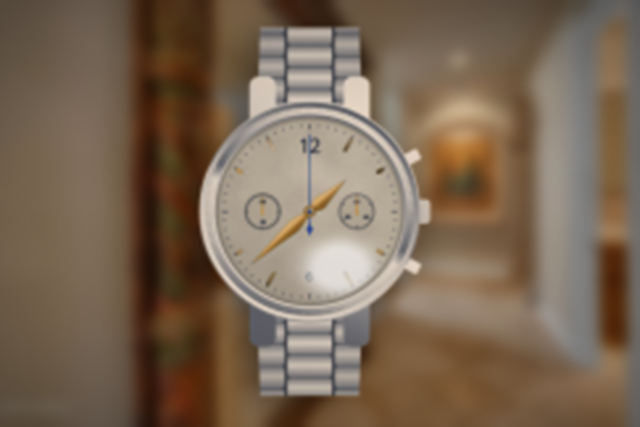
1:38
